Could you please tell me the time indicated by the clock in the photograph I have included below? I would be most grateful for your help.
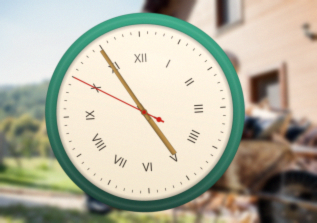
4:54:50
